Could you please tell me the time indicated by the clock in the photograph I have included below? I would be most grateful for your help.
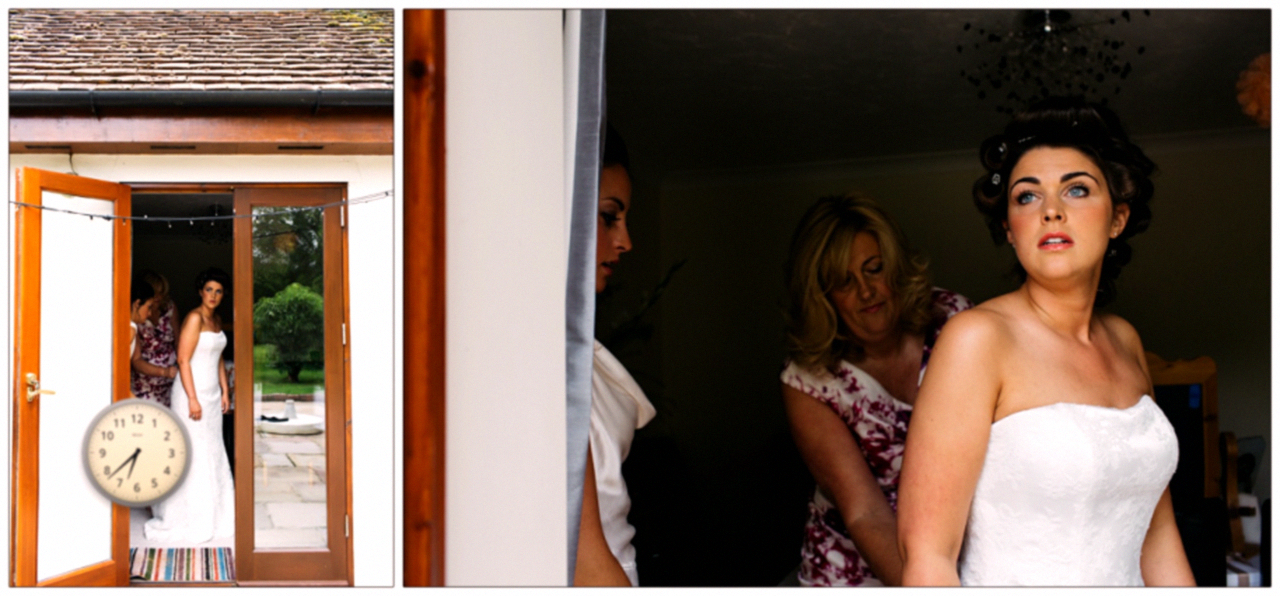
6:38
